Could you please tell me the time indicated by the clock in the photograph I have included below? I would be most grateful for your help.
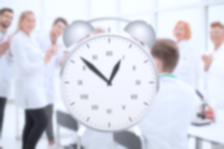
12:52
